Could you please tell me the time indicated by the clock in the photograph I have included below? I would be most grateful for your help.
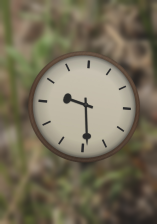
9:29
